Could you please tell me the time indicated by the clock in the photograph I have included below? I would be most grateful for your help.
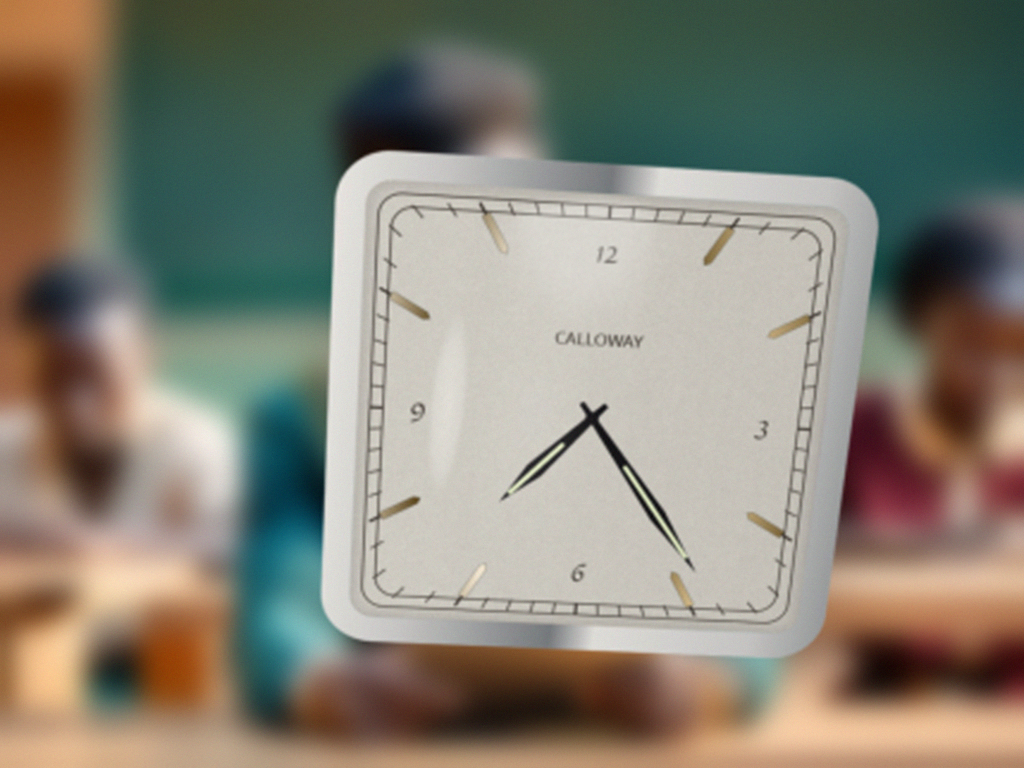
7:24
